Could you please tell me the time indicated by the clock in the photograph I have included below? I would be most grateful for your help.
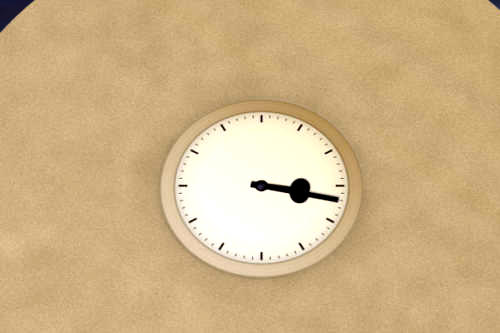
3:17
